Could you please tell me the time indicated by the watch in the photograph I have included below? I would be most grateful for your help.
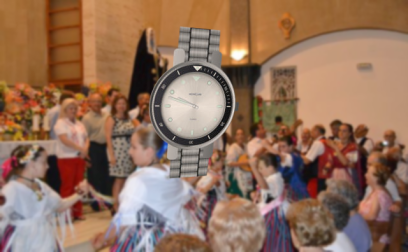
9:48
